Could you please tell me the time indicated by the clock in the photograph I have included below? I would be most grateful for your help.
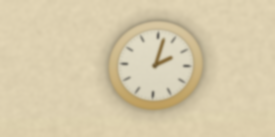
2:02
